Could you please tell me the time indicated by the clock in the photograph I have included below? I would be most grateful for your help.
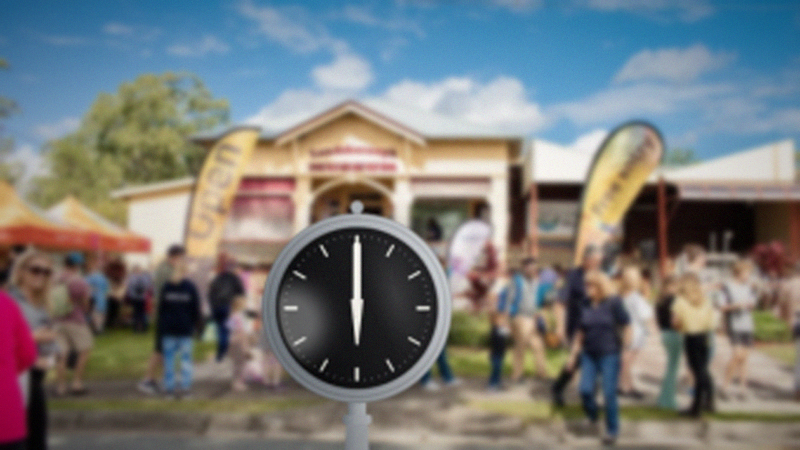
6:00
